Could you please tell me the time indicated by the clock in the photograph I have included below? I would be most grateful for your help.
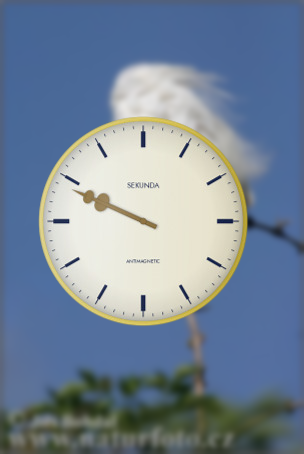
9:49
